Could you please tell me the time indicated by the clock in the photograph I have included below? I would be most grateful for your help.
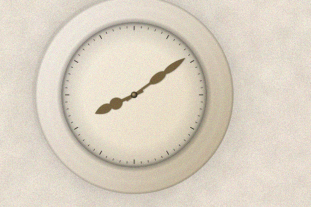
8:09
